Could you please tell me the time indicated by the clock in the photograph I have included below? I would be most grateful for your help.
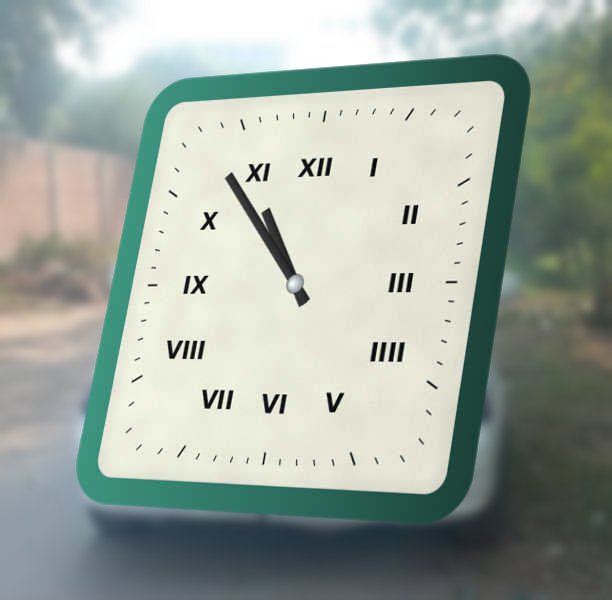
10:53
